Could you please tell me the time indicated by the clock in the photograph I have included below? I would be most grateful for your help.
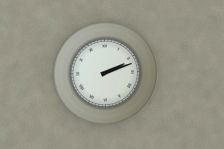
2:12
